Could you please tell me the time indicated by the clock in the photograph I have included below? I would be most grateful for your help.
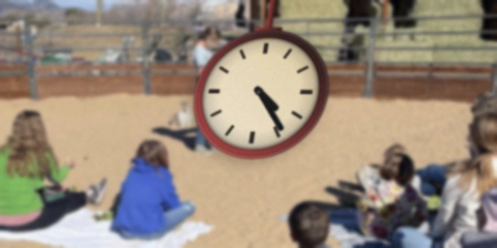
4:24
